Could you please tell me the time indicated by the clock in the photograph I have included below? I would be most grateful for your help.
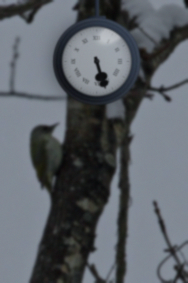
5:27
